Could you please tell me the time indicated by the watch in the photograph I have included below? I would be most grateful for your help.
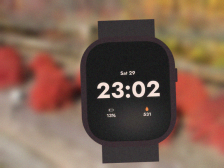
23:02
